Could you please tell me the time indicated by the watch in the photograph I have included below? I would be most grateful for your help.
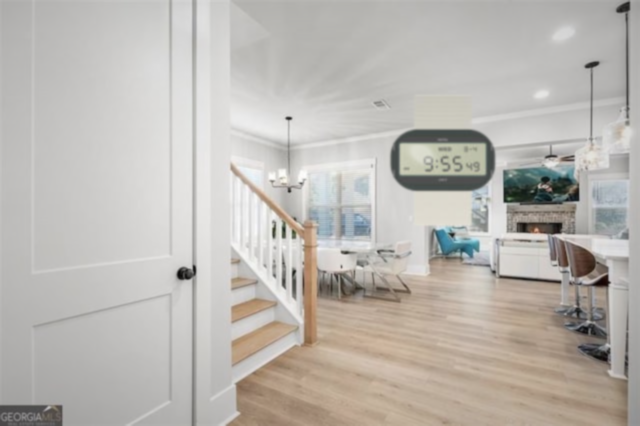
9:55
